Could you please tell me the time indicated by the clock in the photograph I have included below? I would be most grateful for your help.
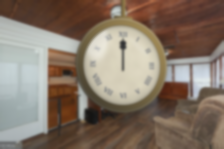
12:00
